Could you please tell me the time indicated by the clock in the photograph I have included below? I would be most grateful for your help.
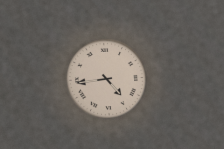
4:44
